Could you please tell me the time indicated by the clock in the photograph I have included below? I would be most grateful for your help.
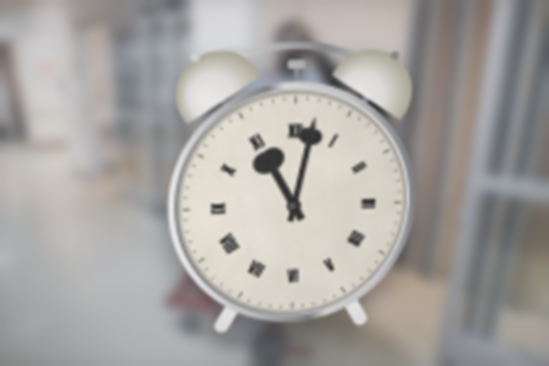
11:02
